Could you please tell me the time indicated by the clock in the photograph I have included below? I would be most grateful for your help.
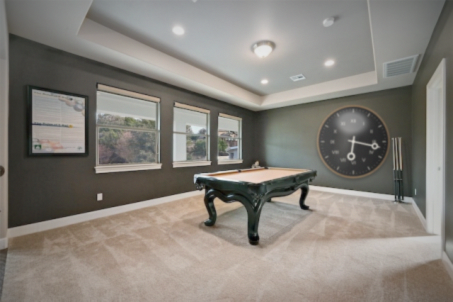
6:17
